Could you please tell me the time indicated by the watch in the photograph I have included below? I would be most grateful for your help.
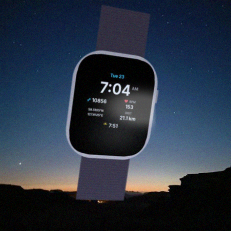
7:04
